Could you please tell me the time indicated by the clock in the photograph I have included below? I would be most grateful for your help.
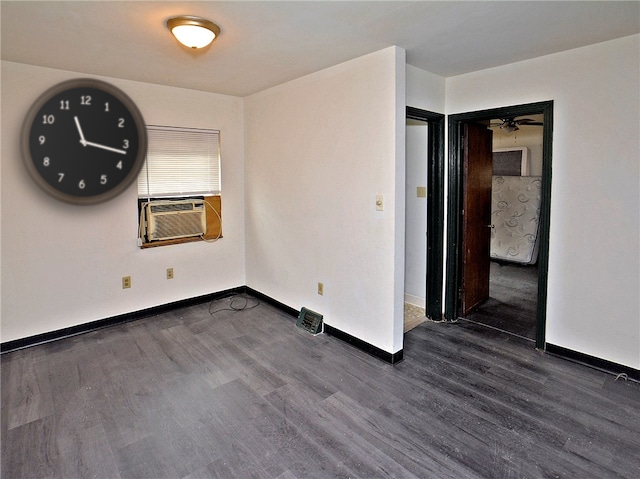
11:17
